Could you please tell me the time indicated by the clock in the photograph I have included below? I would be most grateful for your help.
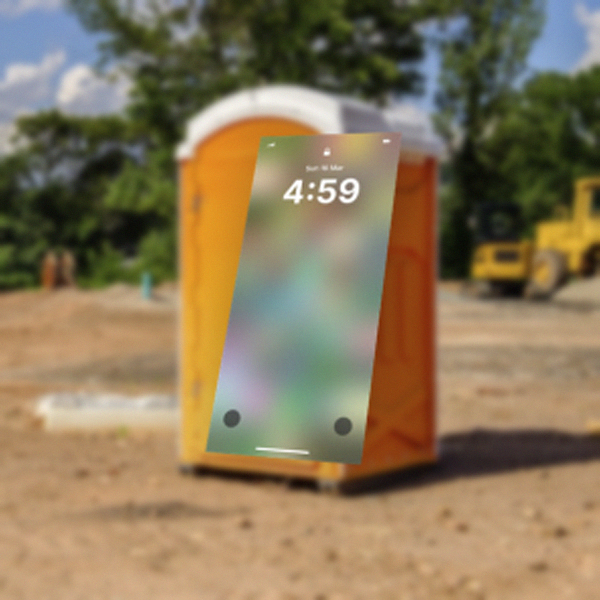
4:59
